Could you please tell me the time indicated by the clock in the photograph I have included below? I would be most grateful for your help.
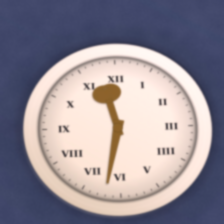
11:32
